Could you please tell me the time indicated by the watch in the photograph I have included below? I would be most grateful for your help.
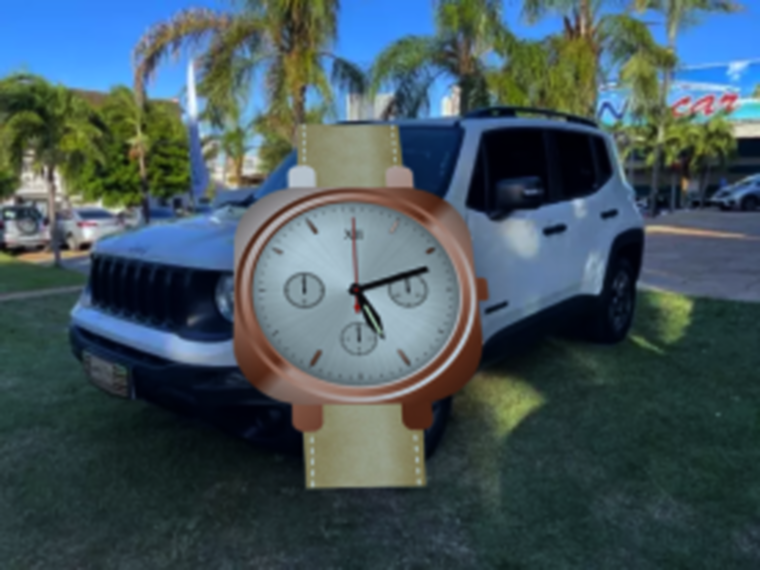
5:12
